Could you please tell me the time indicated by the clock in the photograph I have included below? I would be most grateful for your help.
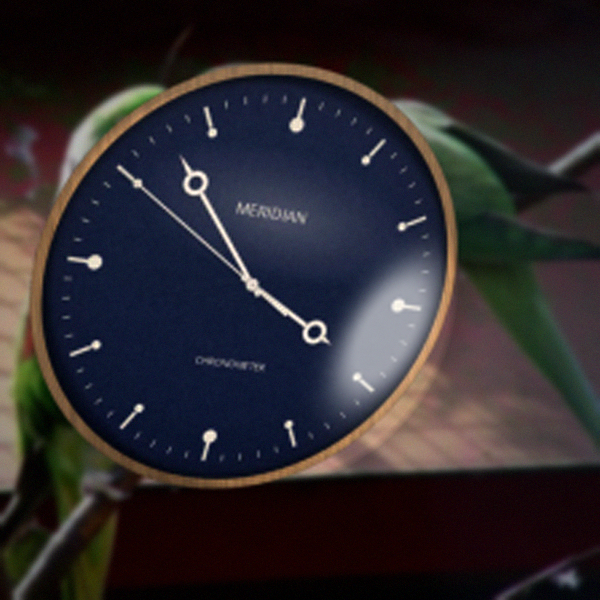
3:52:50
